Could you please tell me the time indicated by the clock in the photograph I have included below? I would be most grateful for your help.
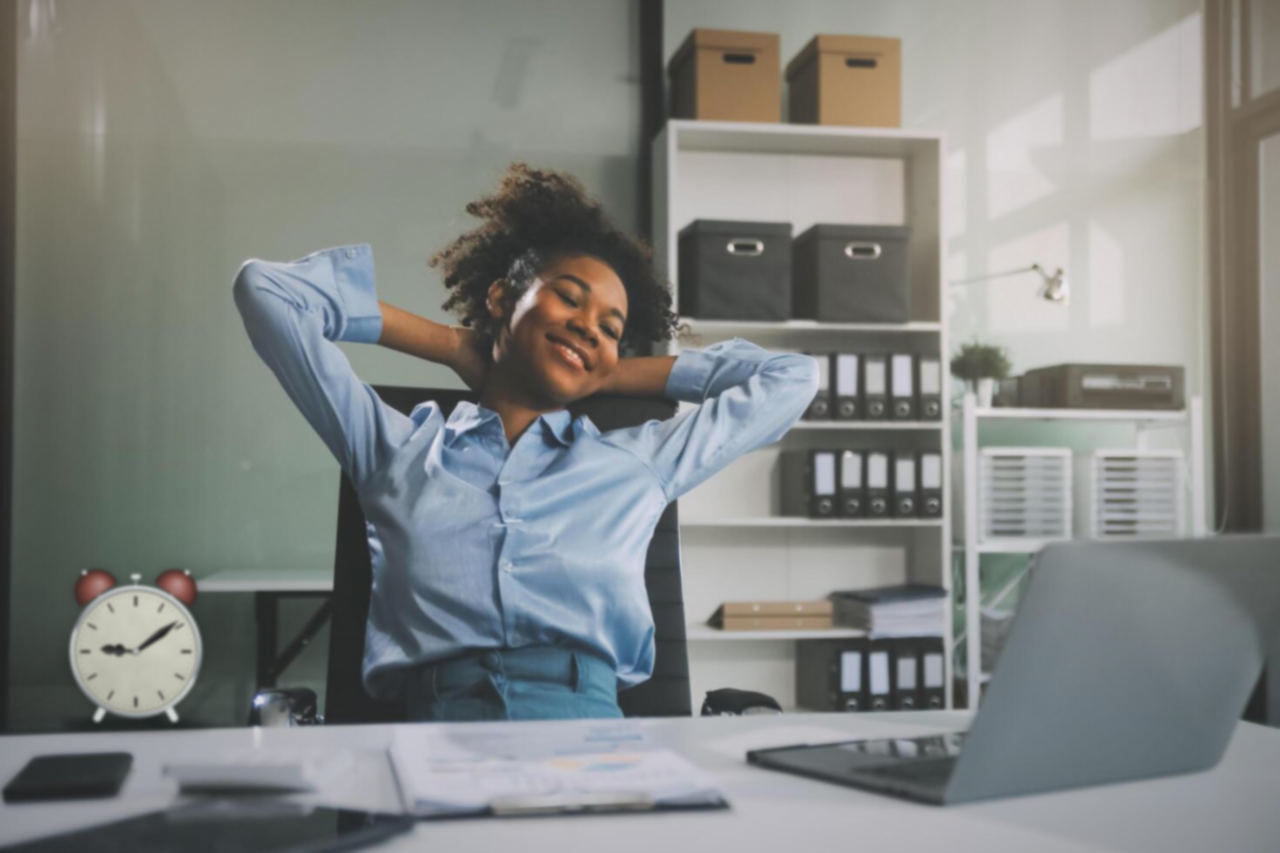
9:09
